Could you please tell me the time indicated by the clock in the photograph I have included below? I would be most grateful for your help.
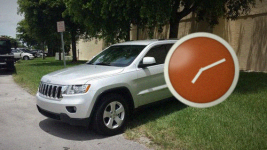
7:11
